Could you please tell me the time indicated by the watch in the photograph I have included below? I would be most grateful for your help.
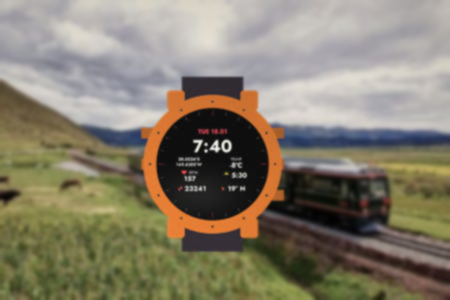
7:40
